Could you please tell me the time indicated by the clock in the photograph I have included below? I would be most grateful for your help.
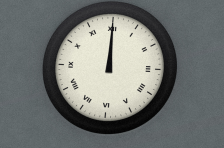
12:00
